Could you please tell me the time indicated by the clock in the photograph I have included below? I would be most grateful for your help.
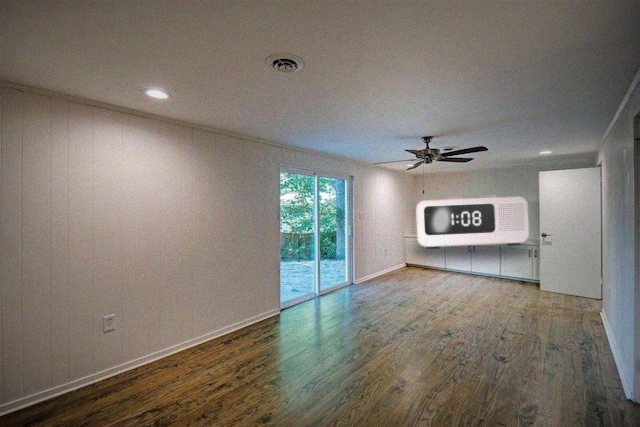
1:08
